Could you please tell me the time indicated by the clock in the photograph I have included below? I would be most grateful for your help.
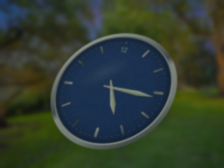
5:16
